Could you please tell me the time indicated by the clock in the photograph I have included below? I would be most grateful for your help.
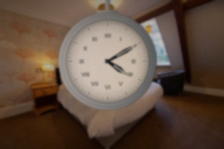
4:10
